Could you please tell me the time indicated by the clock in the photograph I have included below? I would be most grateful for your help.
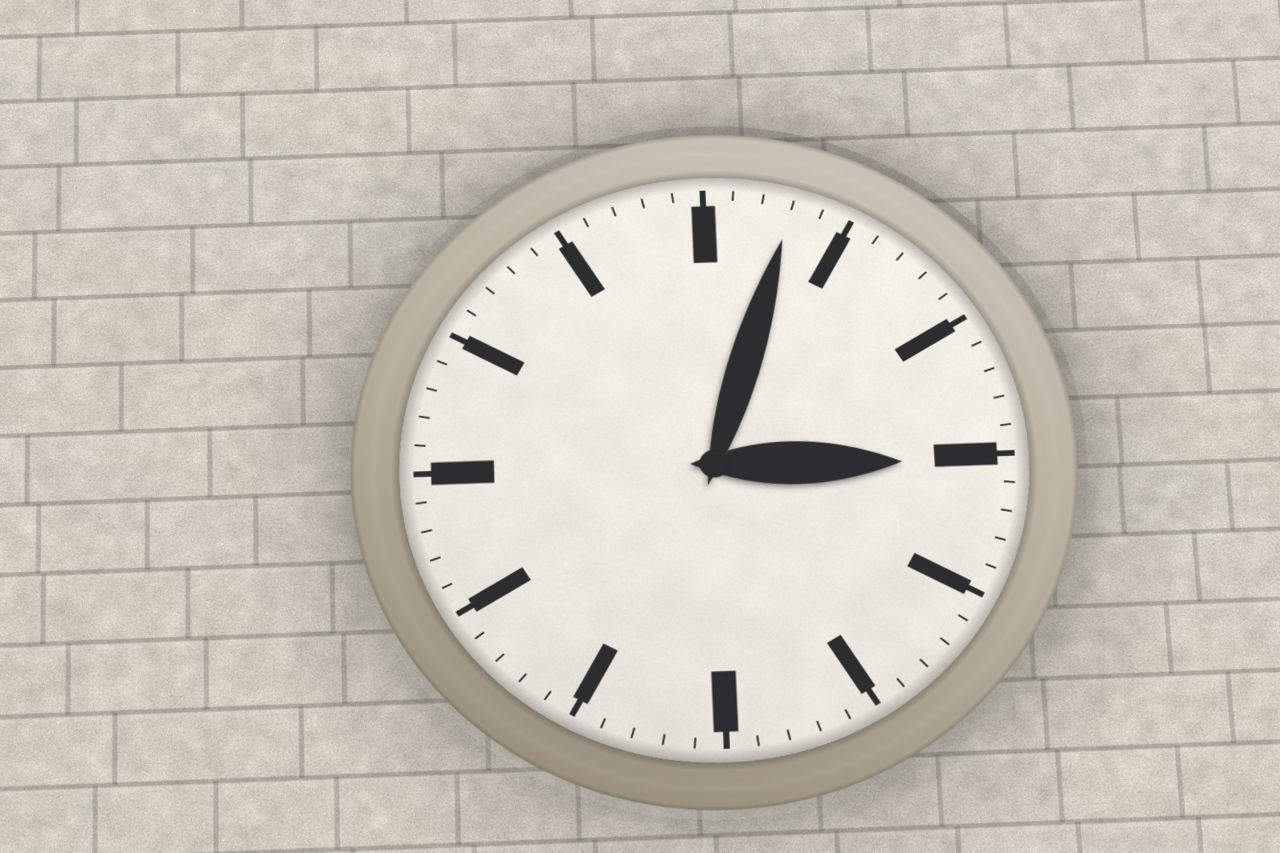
3:03
